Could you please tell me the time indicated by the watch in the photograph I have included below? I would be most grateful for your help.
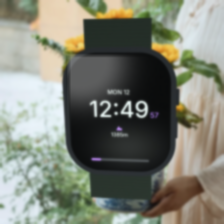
12:49
